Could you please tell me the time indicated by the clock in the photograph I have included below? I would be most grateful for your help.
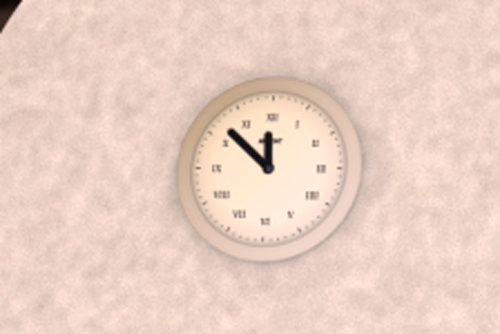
11:52
